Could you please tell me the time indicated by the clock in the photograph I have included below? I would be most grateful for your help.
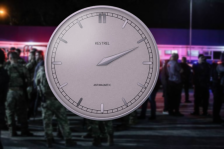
2:11
